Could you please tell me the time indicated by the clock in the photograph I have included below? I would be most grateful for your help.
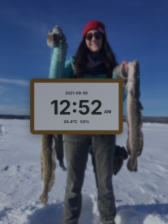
12:52
